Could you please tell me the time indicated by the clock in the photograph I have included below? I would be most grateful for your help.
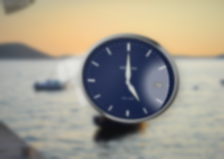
5:00
